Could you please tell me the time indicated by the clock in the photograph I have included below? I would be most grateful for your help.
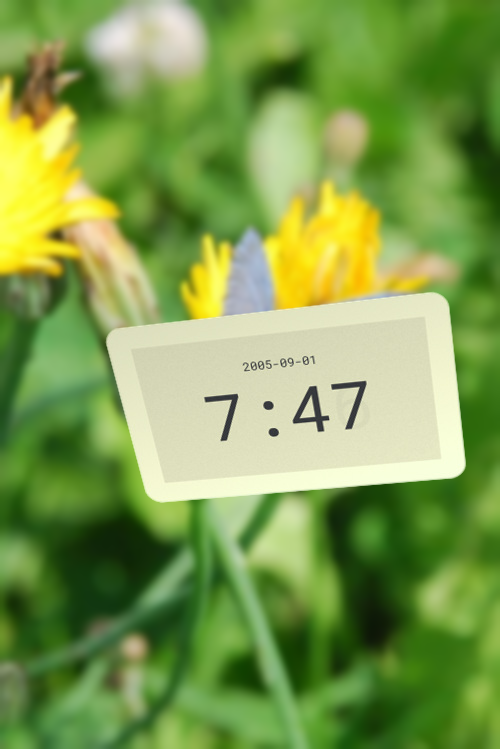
7:47
